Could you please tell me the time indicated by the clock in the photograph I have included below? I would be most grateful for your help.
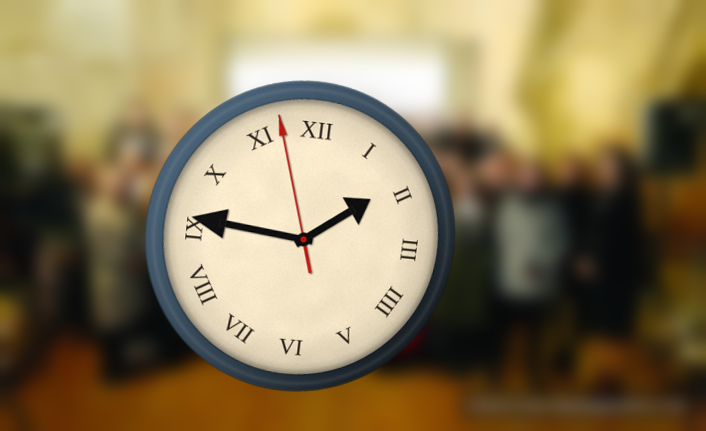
1:45:57
